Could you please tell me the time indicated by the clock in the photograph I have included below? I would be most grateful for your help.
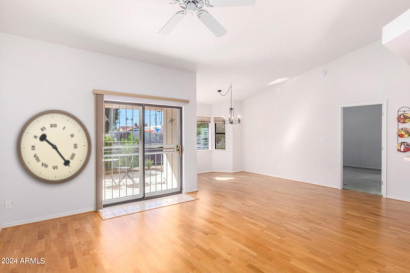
10:24
